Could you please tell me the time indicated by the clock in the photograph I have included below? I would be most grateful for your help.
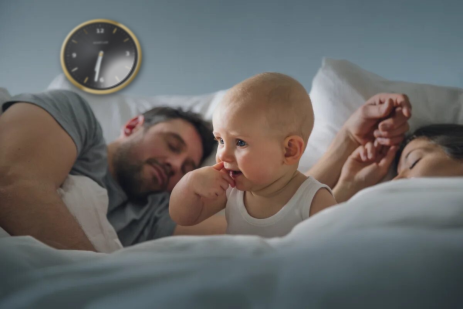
6:32
